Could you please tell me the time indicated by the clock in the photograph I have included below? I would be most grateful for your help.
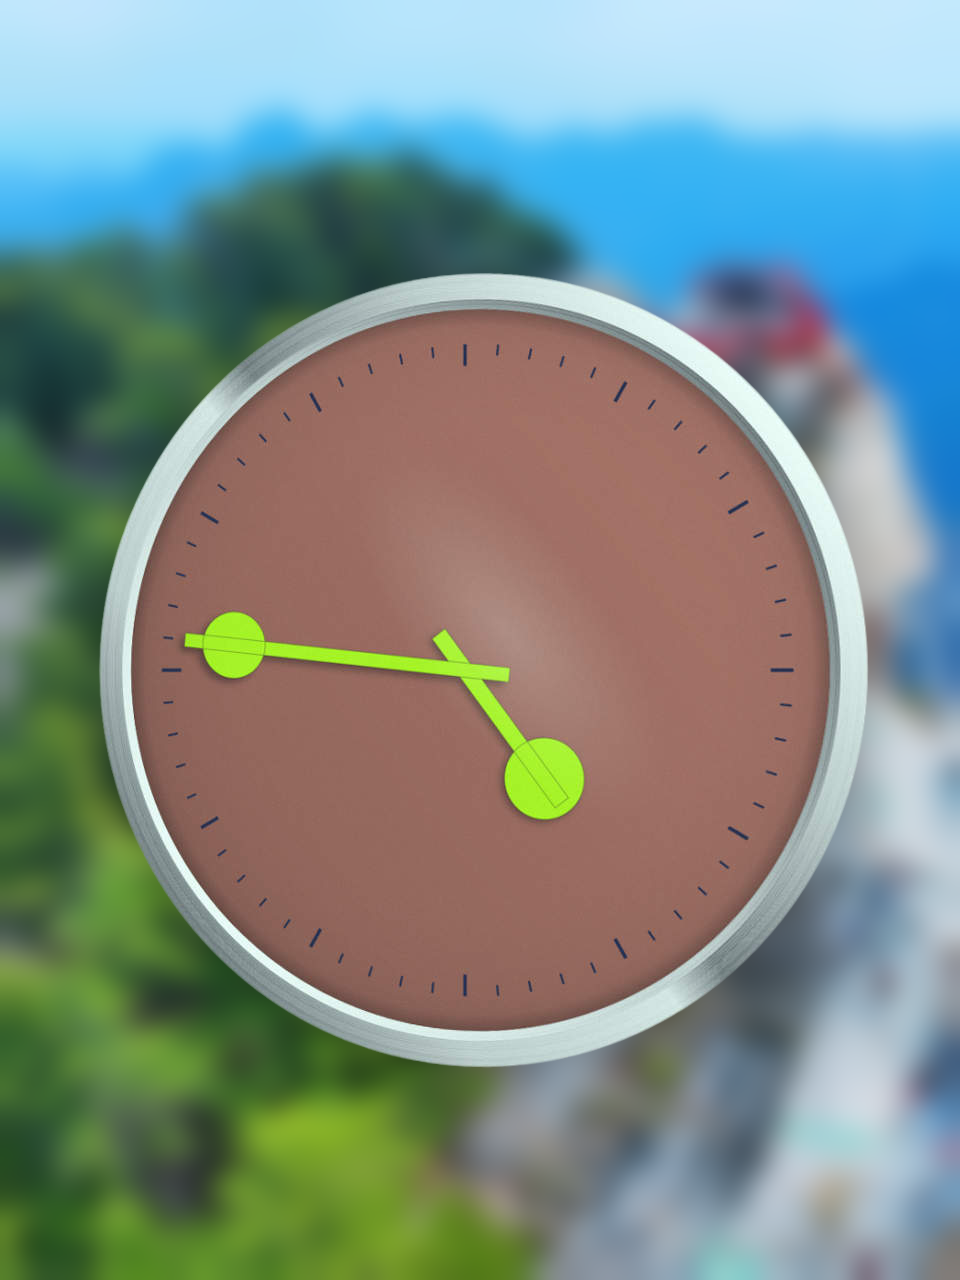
4:46
